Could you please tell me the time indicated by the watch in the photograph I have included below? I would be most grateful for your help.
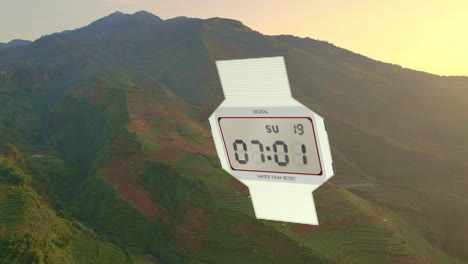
7:01
